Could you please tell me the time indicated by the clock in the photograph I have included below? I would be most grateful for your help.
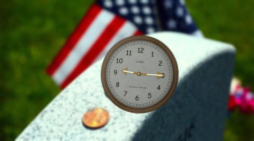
9:15
